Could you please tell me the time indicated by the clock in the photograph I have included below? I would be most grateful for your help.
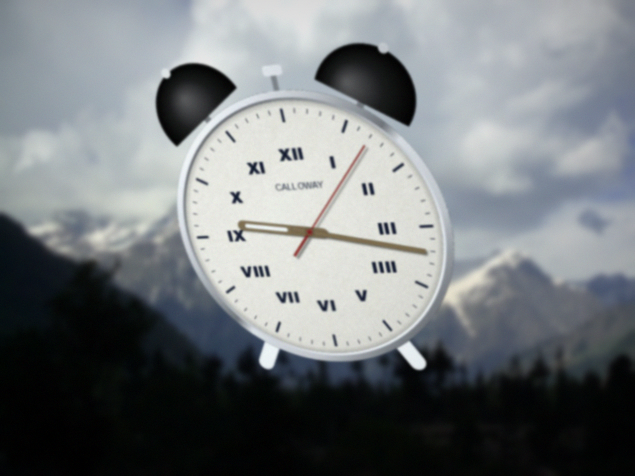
9:17:07
